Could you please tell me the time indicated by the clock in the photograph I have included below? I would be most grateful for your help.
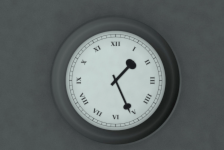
1:26
